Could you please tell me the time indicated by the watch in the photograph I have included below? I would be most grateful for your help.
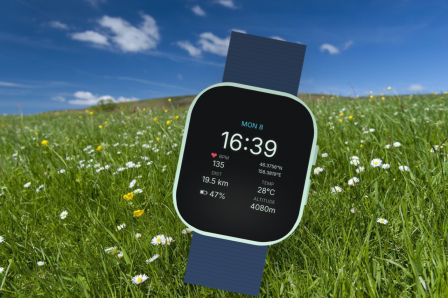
16:39
